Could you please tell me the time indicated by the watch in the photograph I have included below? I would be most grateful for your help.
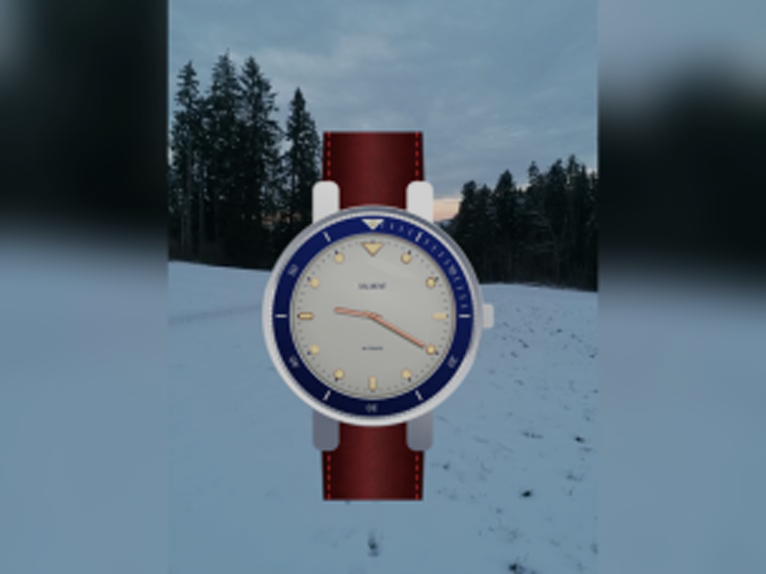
9:20
